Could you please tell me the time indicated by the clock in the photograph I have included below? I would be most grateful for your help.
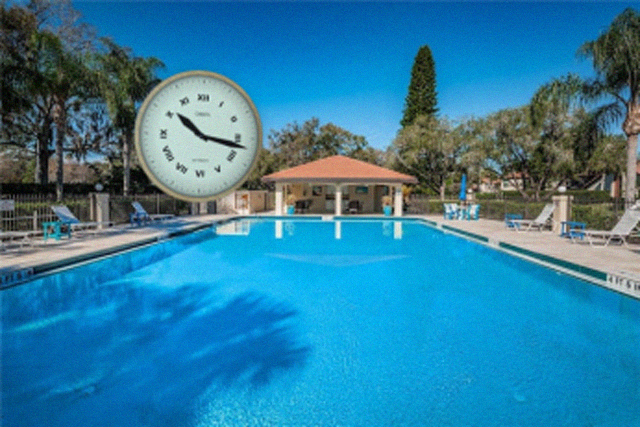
10:17
